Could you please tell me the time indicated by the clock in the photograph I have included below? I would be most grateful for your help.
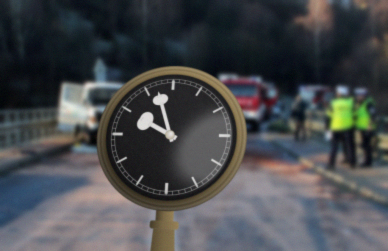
9:57
